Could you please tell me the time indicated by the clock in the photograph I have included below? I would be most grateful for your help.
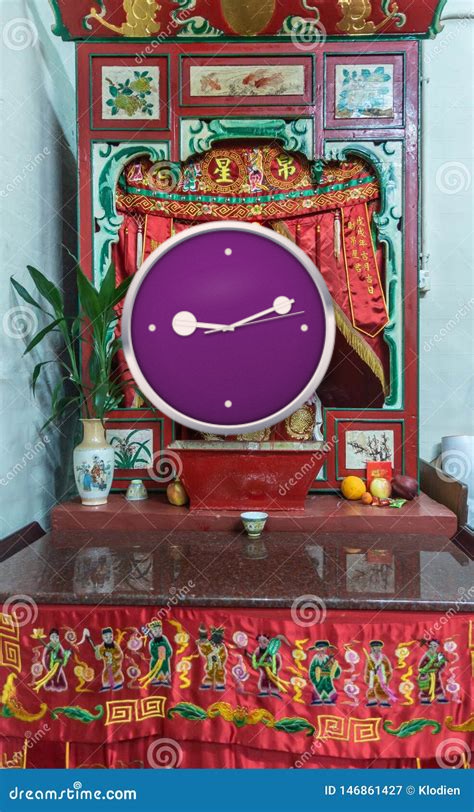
9:11:13
